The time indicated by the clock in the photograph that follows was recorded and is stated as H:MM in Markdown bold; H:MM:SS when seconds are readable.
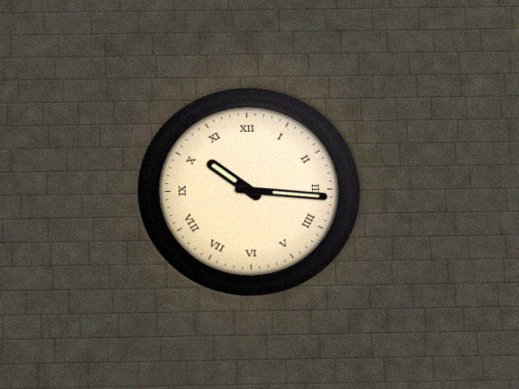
**10:16**
